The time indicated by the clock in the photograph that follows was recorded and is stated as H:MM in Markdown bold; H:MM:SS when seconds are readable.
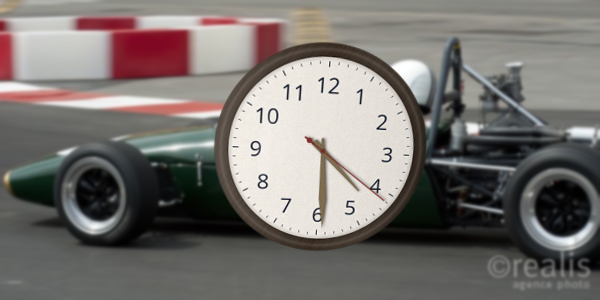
**4:29:21**
